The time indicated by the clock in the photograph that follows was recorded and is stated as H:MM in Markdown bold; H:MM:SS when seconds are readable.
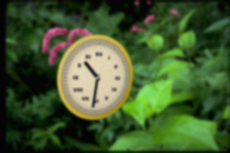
**10:31**
